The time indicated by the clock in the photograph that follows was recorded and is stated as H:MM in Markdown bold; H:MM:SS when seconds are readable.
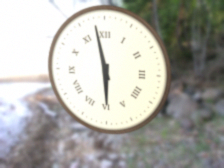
**5:58**
